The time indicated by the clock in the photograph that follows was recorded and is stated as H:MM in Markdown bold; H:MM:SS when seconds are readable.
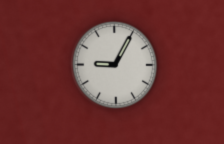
**9:05**
